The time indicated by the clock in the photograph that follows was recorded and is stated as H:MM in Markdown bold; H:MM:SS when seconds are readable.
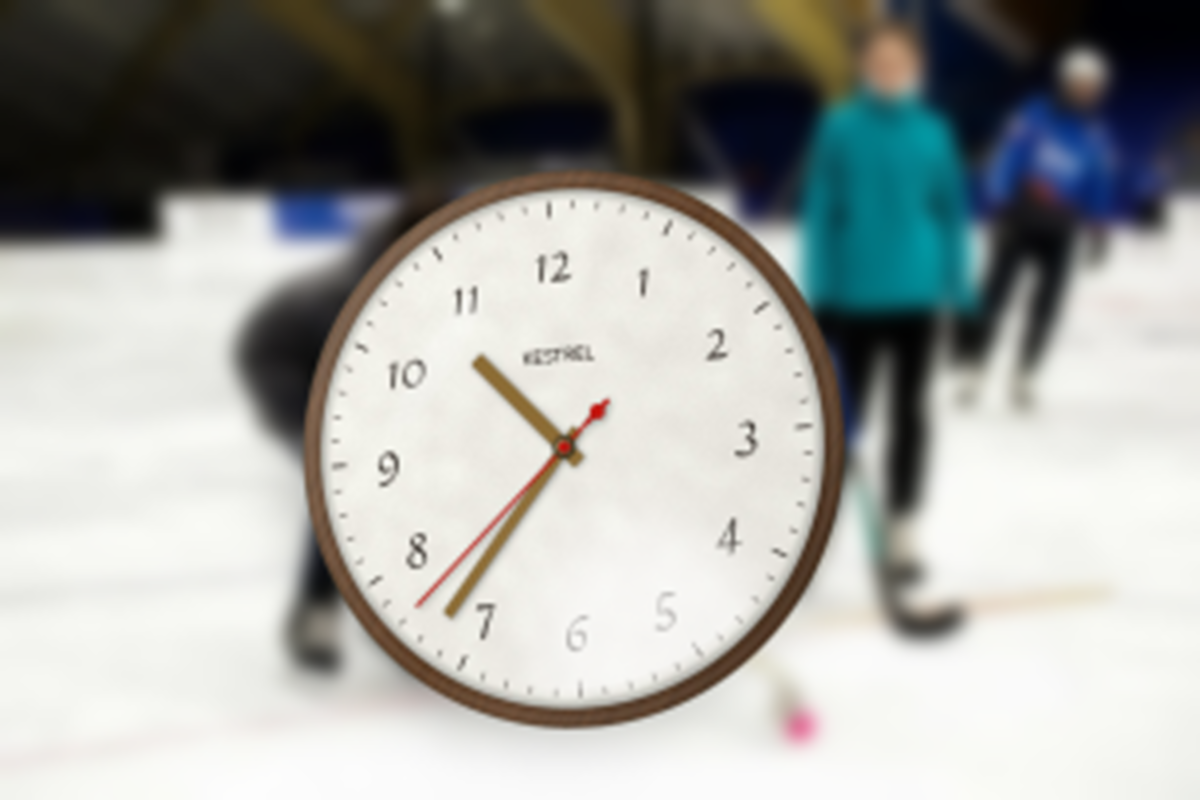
**10:36:38**
